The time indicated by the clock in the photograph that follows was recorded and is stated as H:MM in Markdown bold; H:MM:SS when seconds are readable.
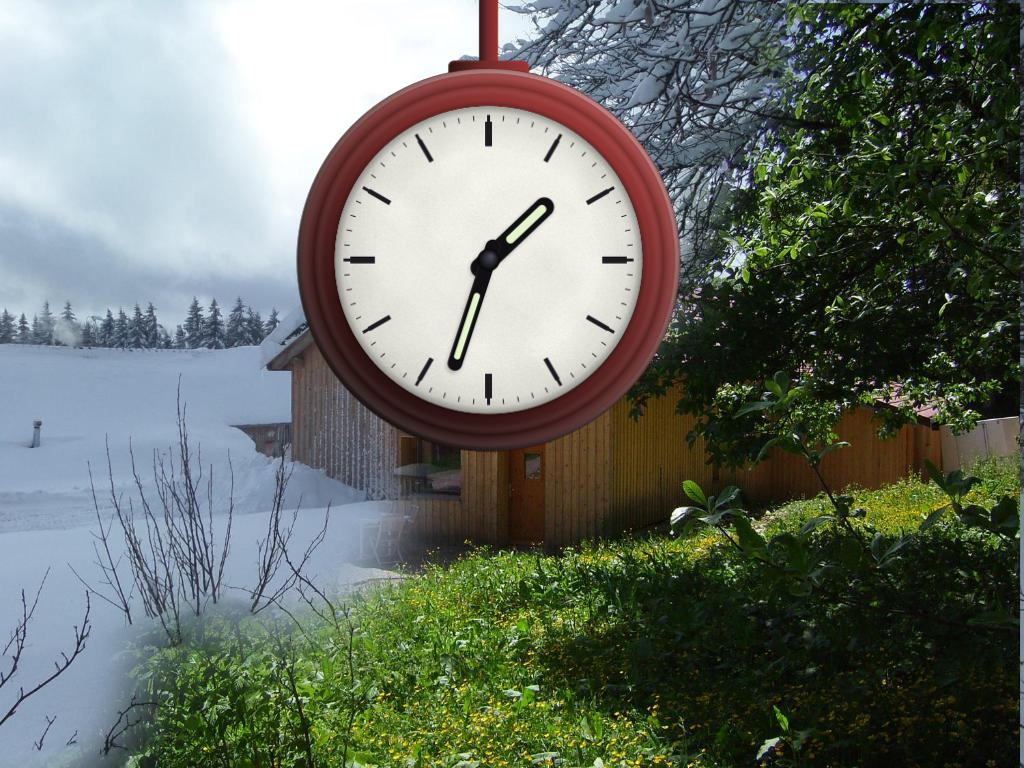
**1:33**
